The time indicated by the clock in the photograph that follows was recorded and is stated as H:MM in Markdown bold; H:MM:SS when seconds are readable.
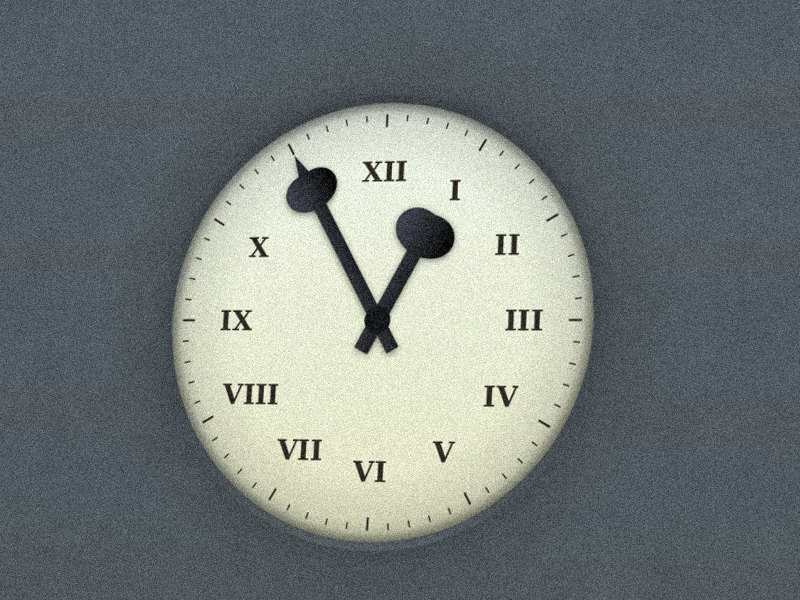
**12:55**
